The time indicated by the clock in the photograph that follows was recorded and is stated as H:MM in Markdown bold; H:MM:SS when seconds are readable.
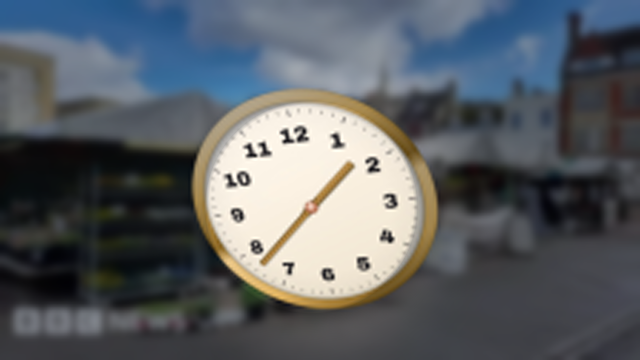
**1:38**
